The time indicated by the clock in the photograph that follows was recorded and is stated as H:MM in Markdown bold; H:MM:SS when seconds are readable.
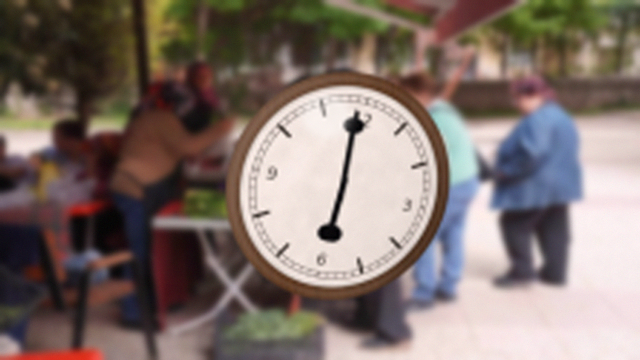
**5:59**
